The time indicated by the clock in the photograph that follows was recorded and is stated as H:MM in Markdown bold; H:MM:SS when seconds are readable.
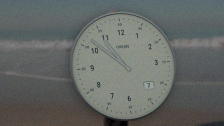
**10:52**
